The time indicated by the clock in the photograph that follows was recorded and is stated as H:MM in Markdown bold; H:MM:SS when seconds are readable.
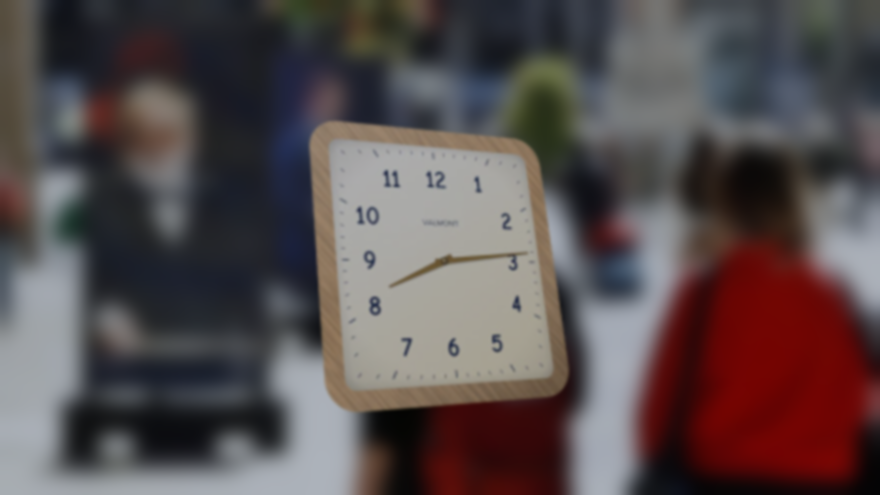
**8:14**
